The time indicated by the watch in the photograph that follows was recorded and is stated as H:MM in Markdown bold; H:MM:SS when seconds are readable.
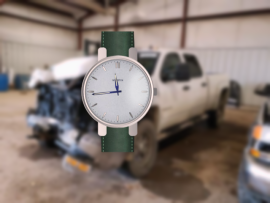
**11:44**
